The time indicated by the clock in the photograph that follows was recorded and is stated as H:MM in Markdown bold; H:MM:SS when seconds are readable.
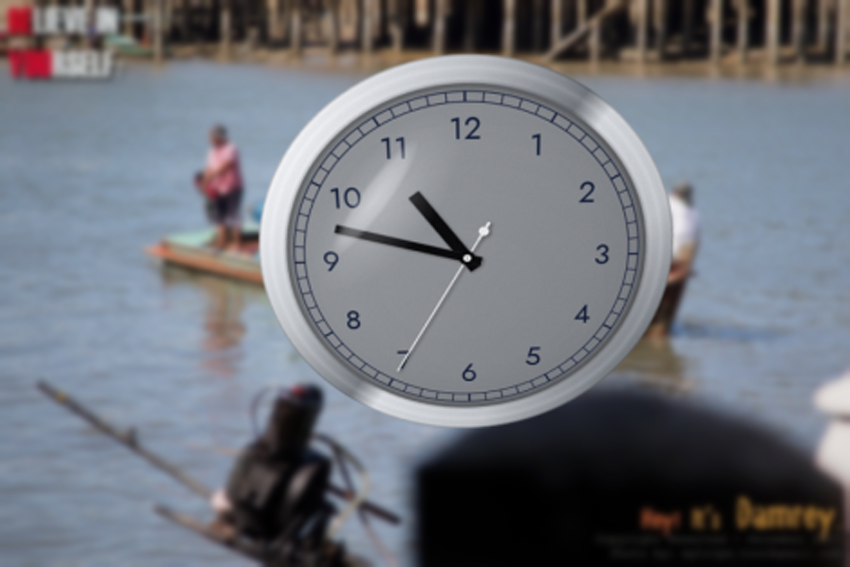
**10:47:35**
